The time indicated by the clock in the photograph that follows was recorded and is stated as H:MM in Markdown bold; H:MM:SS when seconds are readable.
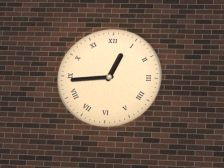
**12:44**
